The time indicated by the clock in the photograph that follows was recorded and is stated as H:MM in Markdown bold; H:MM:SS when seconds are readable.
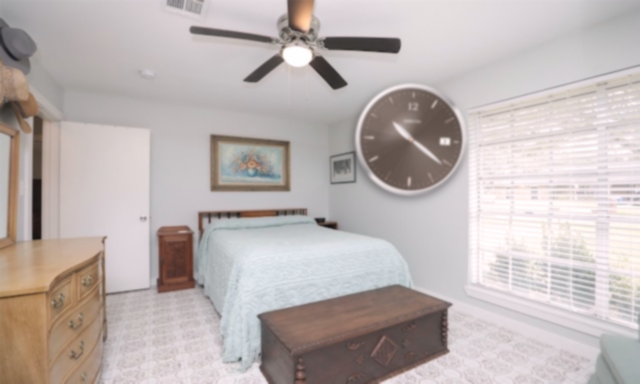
**10:21**
